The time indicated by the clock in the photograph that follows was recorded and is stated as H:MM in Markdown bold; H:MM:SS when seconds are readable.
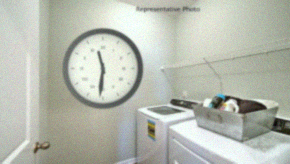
**11:31**
